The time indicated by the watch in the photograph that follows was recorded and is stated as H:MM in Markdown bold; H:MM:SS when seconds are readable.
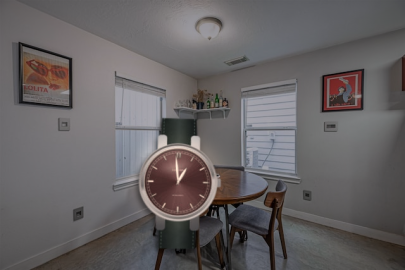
**12:59**
